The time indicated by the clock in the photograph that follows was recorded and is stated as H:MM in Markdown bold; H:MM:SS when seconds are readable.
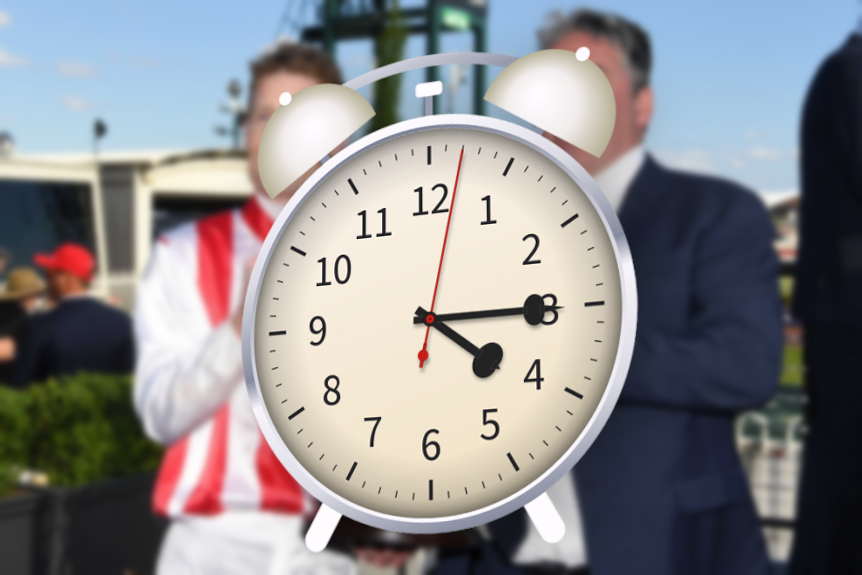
**4:15:02**
